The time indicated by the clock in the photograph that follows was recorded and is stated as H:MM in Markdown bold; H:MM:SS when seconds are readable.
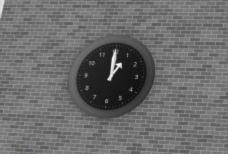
**1:00**
